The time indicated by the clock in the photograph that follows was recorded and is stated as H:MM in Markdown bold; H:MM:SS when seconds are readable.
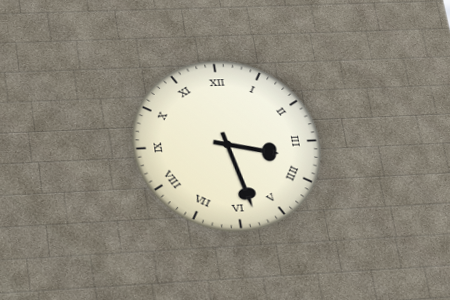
**3:28**
